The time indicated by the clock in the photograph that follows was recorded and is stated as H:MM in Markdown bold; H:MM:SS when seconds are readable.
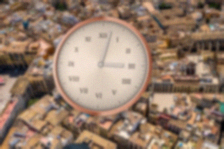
**3:02**
